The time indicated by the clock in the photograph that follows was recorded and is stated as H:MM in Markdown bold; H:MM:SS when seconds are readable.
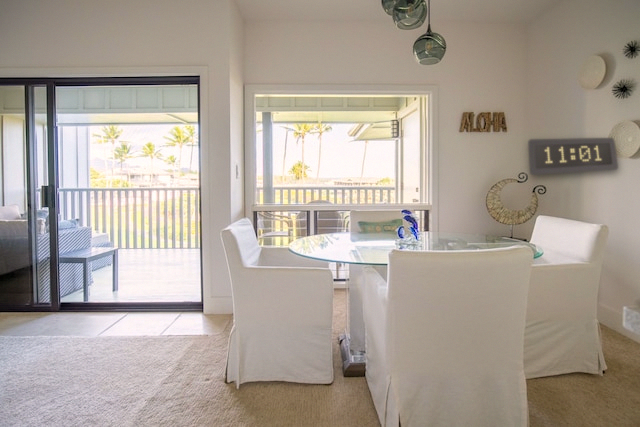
**11:01**
